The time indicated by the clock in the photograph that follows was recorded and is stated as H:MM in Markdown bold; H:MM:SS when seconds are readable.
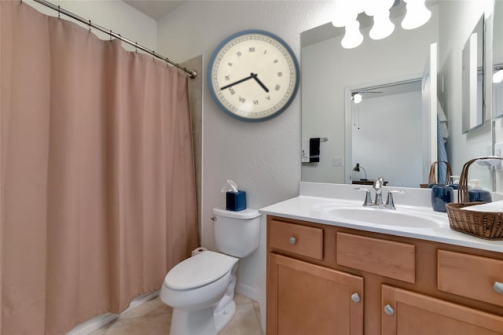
**4:42**
